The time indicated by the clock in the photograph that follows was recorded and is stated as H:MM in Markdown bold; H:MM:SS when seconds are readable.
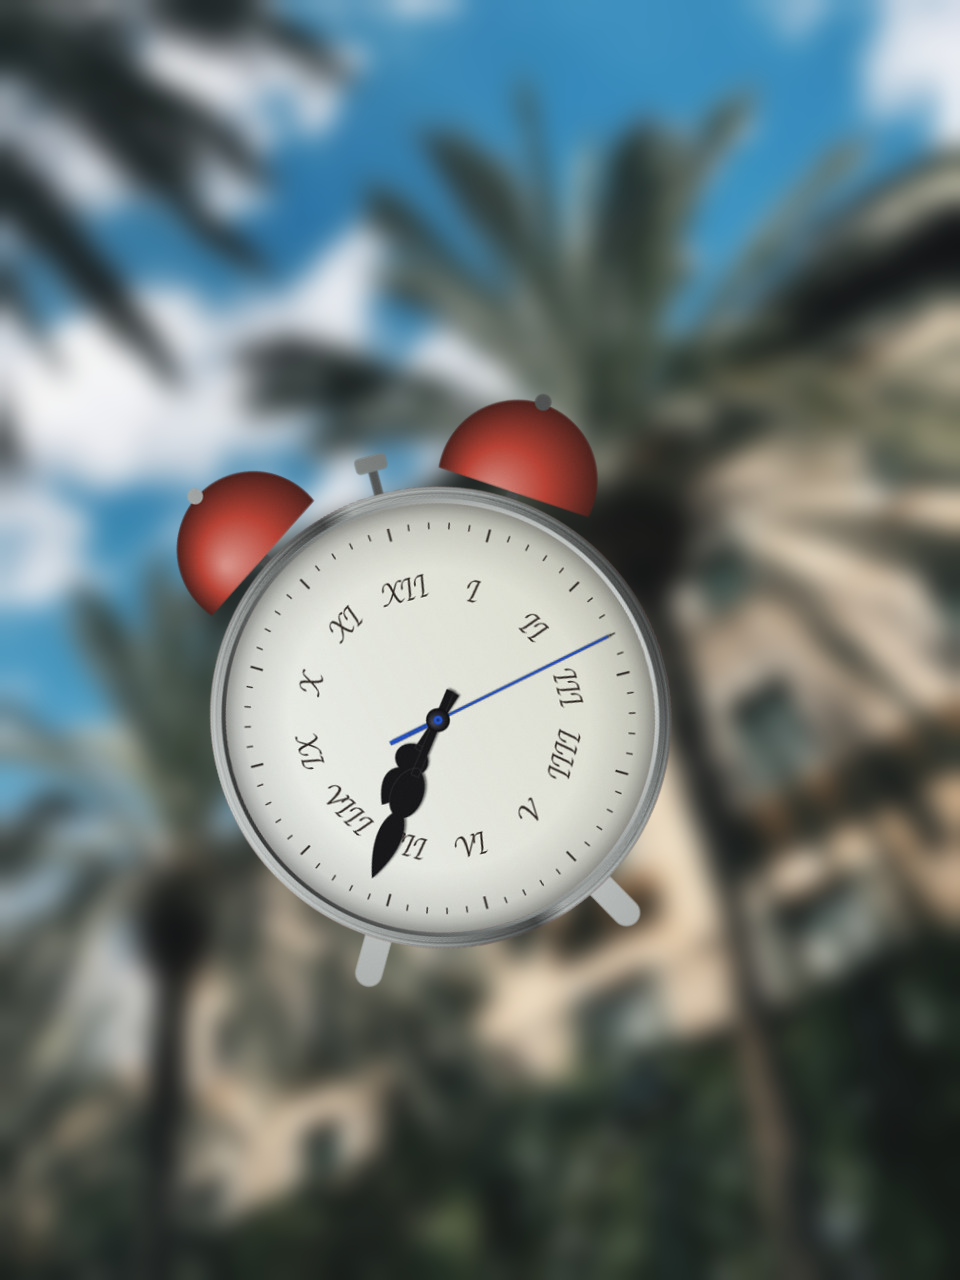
**7:36:13**
